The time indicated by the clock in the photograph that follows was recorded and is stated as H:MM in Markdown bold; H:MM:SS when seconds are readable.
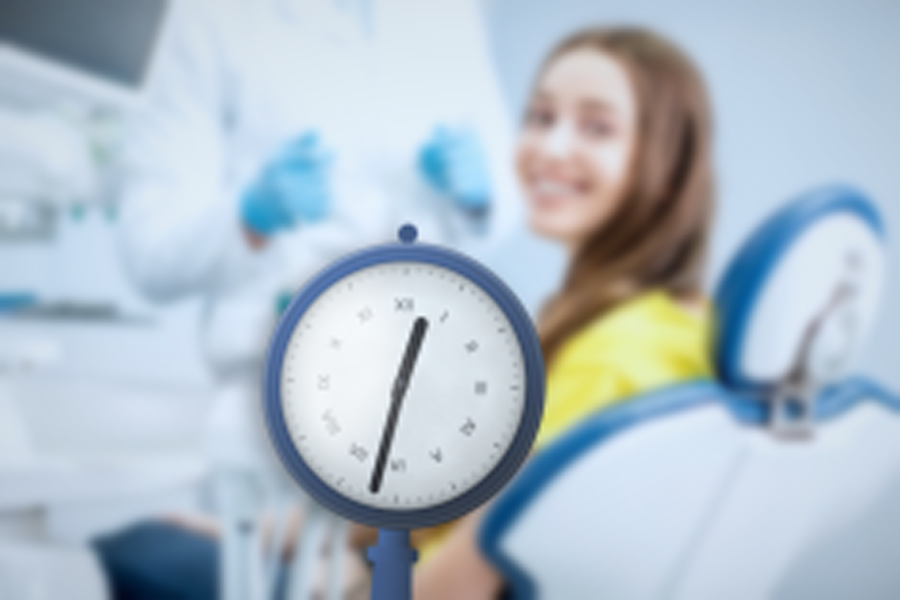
**12:32**
